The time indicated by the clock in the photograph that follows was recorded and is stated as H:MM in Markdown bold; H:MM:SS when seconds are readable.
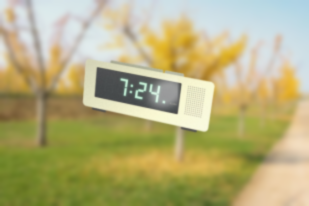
**7:24**
